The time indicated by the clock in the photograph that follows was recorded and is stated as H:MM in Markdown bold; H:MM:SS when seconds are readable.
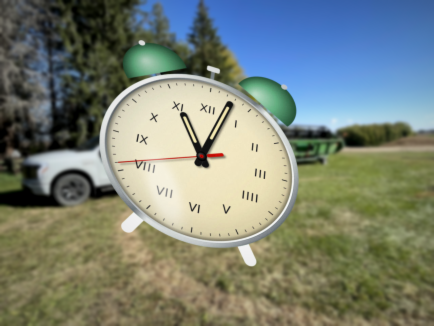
**11:02:41**
